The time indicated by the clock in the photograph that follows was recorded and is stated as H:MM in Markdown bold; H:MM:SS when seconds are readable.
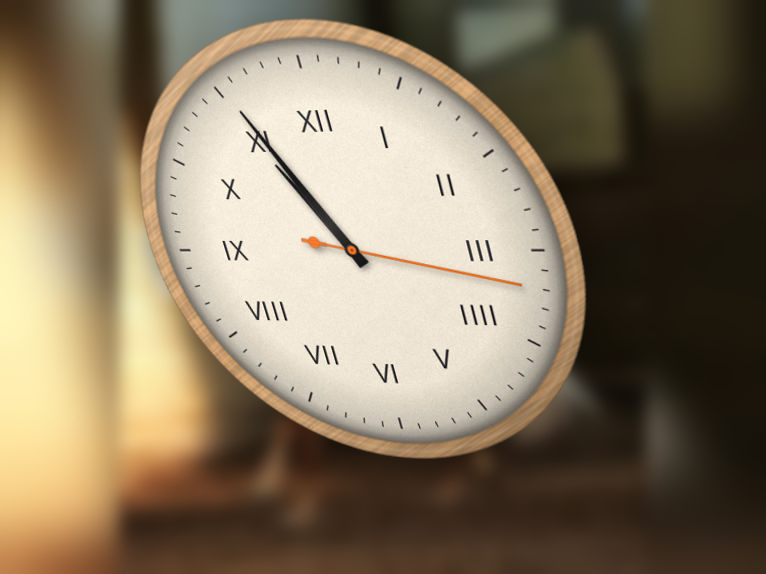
**10:55:17**
